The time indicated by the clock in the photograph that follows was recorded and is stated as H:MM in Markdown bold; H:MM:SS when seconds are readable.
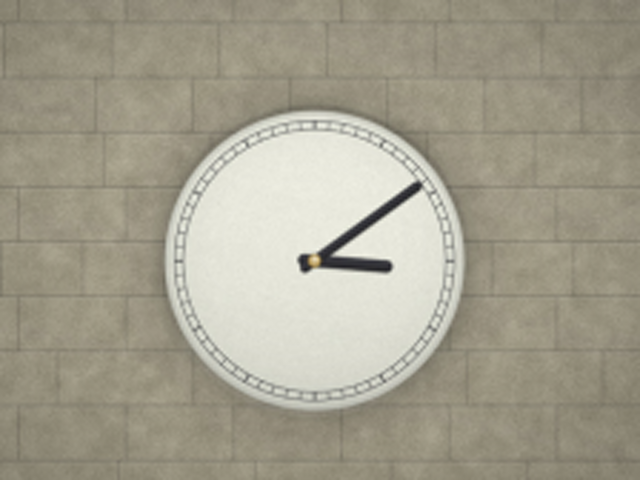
**3:09**
